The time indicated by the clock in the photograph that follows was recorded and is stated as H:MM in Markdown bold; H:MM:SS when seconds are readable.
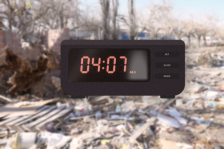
**4:07**
